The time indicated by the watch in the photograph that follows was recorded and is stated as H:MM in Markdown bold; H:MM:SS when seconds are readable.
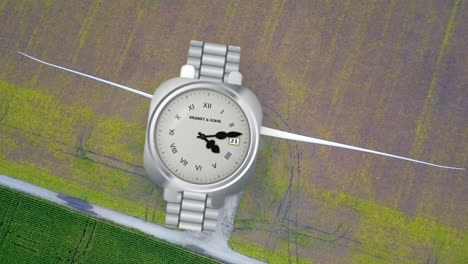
**4:13**
